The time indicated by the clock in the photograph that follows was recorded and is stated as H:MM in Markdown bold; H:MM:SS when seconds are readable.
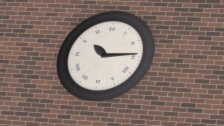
**10:14**
